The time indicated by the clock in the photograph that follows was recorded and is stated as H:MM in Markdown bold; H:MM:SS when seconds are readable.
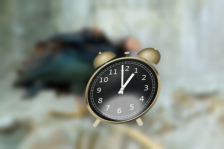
**12:59**
